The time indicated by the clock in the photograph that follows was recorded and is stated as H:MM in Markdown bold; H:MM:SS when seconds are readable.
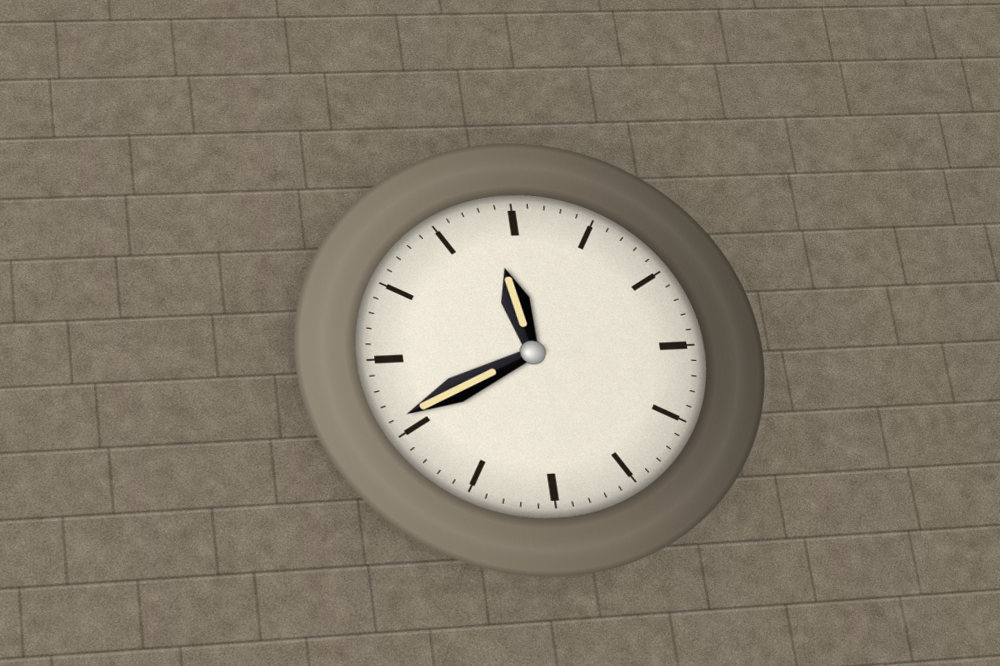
**11:41**
